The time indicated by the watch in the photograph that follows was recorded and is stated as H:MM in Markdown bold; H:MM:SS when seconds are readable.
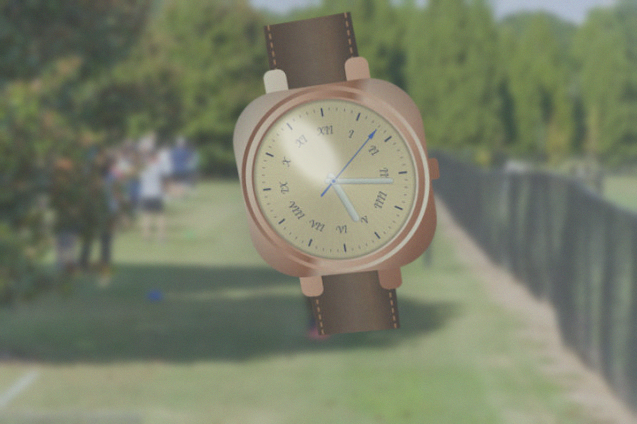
**5:16:08**
